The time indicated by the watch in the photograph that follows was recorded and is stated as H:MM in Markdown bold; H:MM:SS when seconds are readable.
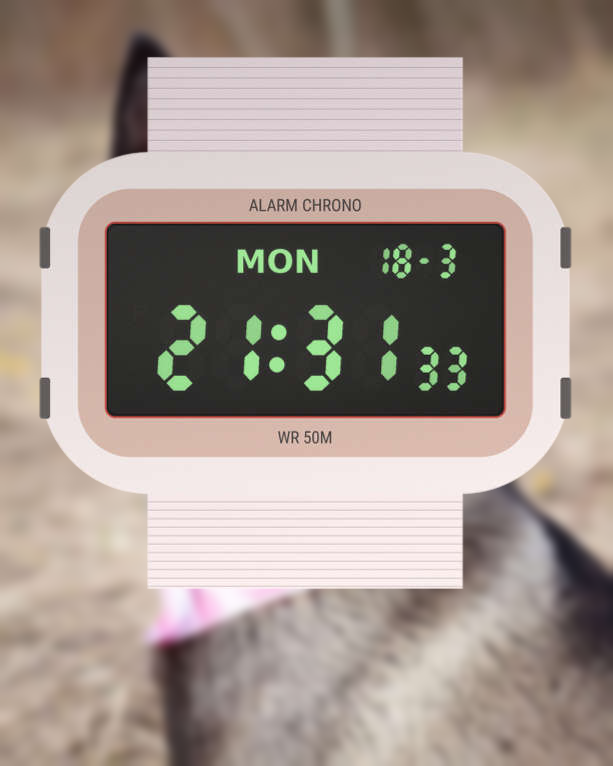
**21:31:33**
